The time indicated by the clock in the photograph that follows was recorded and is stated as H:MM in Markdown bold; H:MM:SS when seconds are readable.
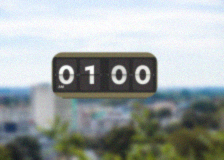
**1:00**
